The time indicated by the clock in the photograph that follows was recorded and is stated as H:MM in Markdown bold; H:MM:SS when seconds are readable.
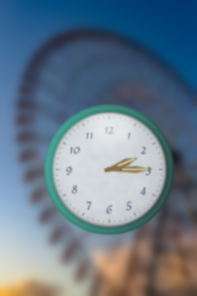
**2:15**
